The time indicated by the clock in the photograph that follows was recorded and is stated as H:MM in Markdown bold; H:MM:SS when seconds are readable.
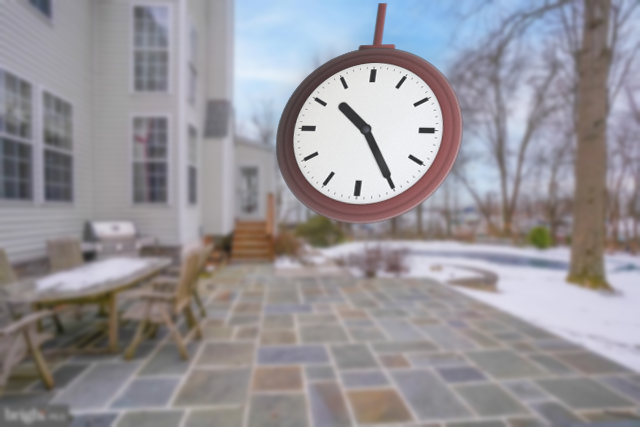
**10:25**
